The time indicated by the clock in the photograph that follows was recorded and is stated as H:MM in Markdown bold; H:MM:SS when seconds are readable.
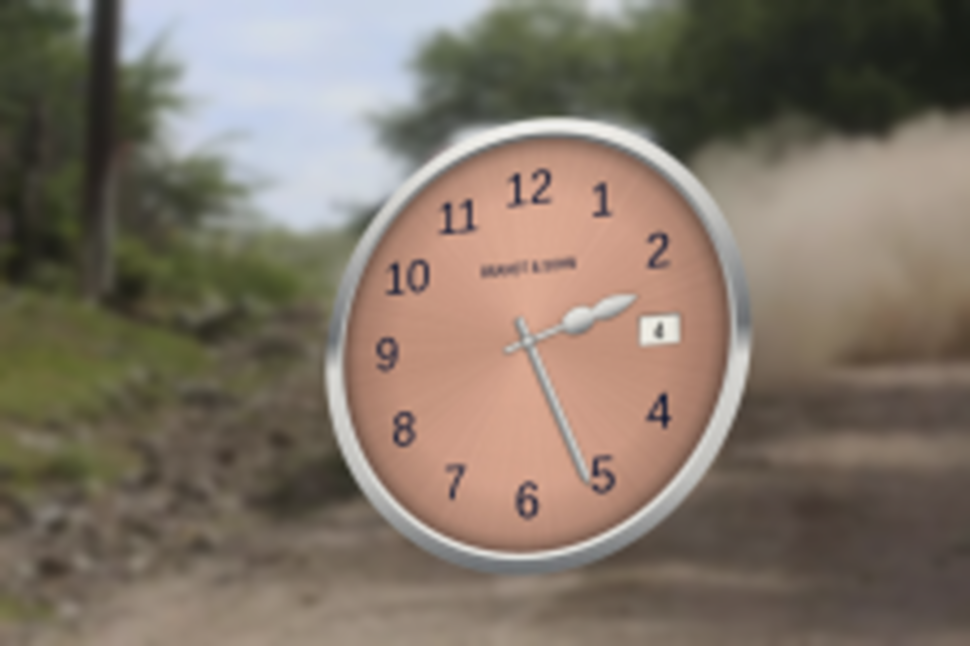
**2:26**
